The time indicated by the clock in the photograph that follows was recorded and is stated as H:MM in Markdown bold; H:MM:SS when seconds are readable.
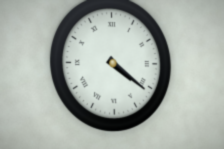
**4:21**
